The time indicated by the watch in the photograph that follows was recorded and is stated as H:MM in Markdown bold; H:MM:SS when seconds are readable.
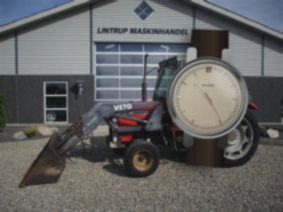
**10:25**
